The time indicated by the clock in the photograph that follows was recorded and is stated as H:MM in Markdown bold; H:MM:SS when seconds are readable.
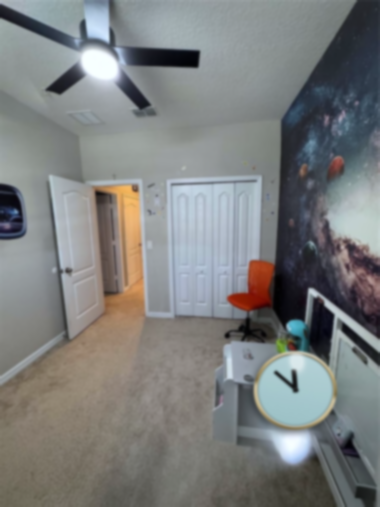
**11:52**
